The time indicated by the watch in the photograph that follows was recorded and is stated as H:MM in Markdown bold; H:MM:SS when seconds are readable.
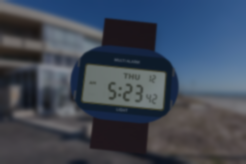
**5:23**
